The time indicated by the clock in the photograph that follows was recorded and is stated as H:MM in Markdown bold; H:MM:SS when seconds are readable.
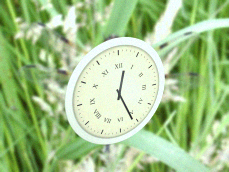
**12:26**
